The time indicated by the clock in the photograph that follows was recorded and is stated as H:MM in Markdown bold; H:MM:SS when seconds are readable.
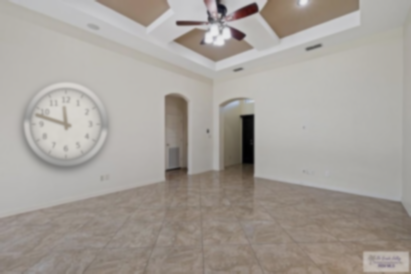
**11:48**
